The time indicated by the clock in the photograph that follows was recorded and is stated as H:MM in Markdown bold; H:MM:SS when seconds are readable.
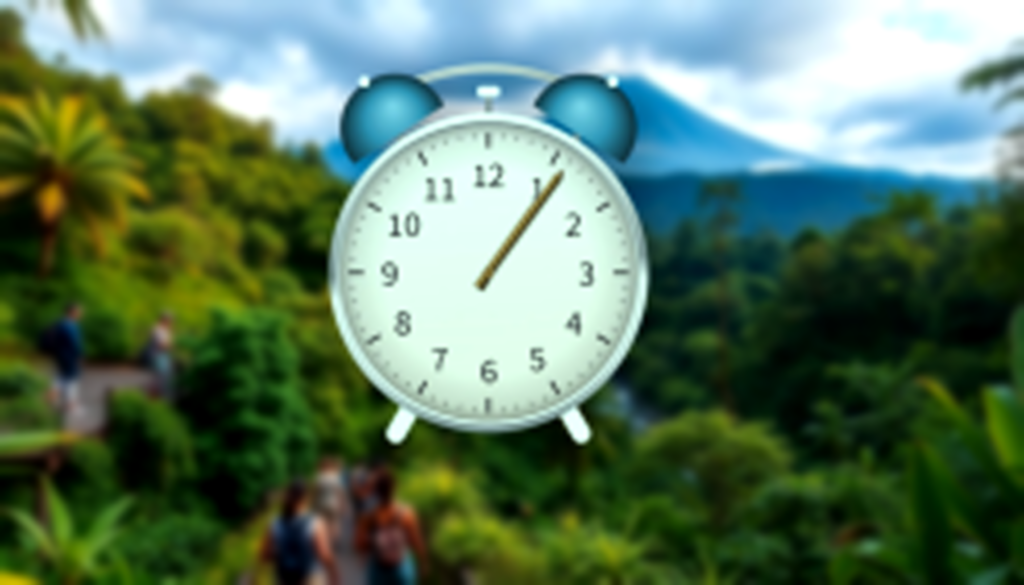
**1:06**
